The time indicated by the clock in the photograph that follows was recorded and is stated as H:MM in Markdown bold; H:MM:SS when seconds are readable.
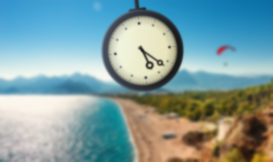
**5:22**
